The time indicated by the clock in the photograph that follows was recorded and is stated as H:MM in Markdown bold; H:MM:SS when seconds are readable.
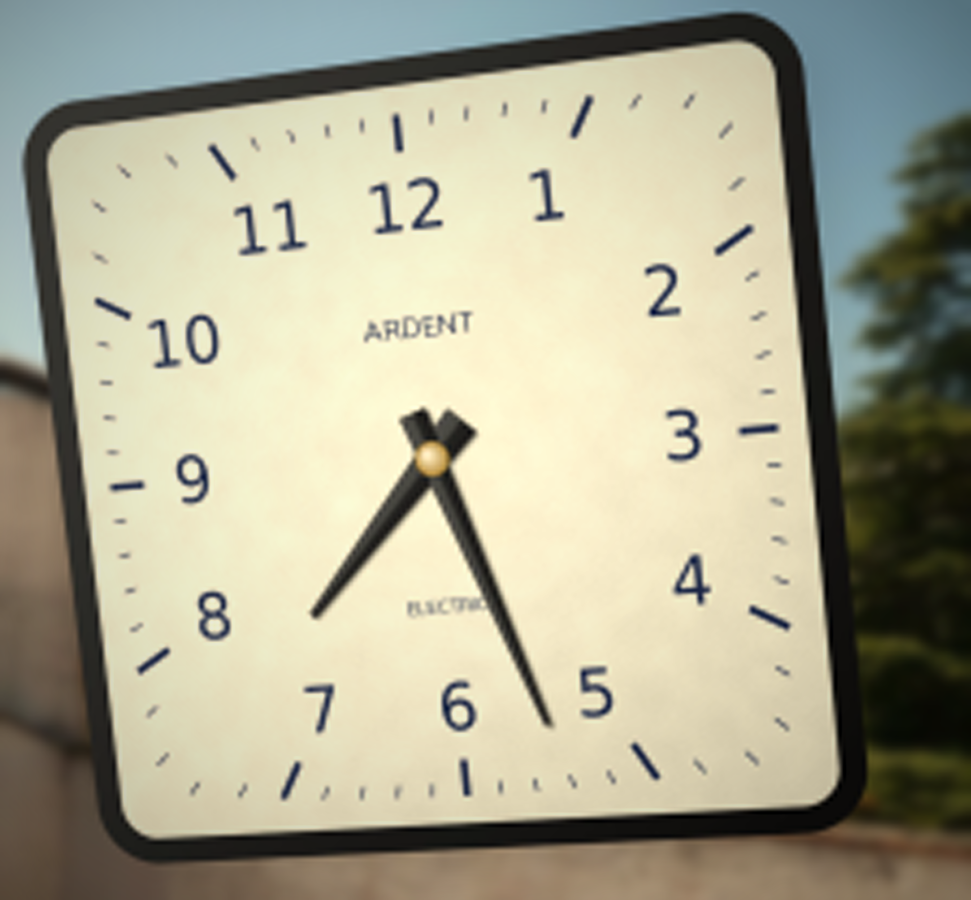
**7:27**
